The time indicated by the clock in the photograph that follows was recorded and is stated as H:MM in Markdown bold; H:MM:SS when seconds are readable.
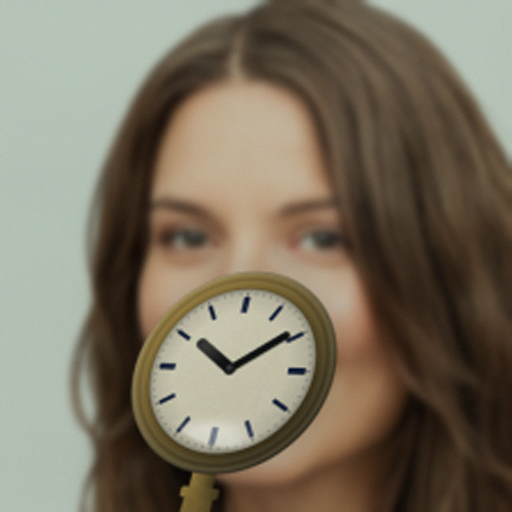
**10:09**
